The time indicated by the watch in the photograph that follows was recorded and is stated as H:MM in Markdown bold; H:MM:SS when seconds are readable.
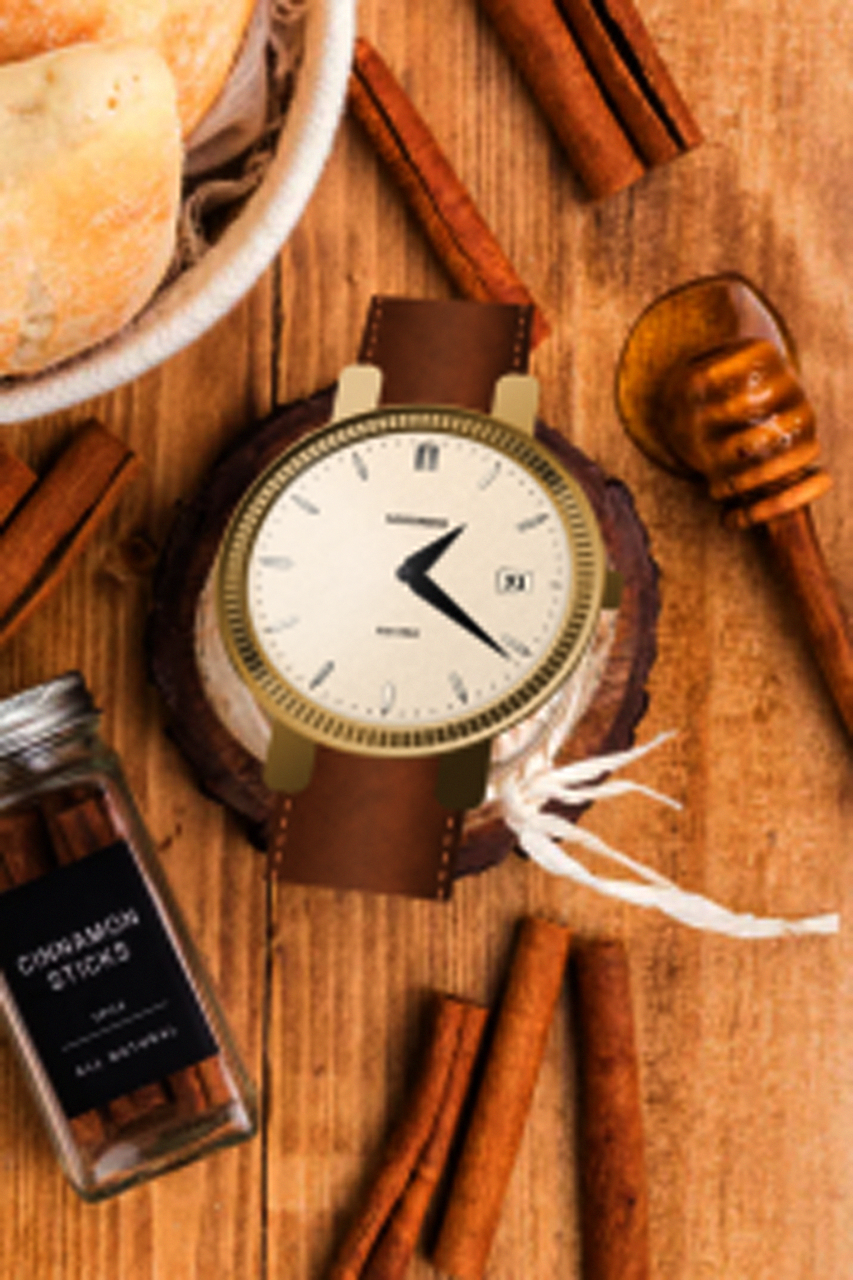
**1:21**
